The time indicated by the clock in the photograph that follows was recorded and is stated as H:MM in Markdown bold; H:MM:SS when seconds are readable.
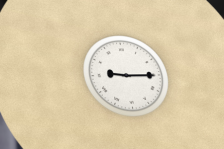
**9:15**
